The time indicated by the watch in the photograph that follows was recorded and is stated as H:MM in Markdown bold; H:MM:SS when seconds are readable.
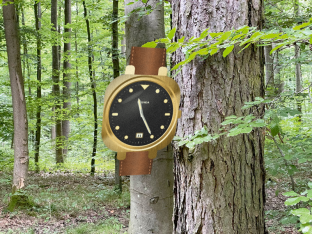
**11:25**
